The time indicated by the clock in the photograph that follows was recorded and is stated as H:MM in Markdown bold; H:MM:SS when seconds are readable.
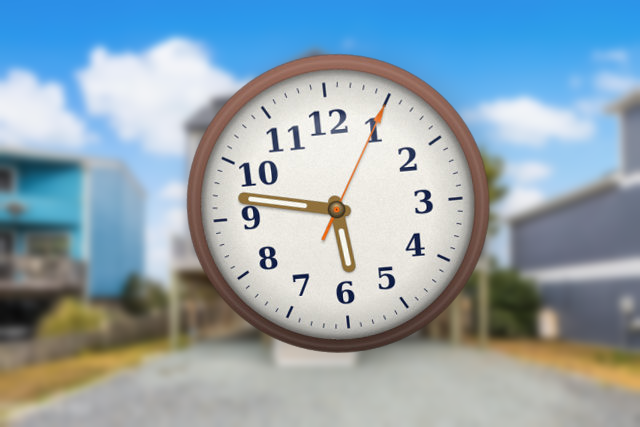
**5:47:05**
